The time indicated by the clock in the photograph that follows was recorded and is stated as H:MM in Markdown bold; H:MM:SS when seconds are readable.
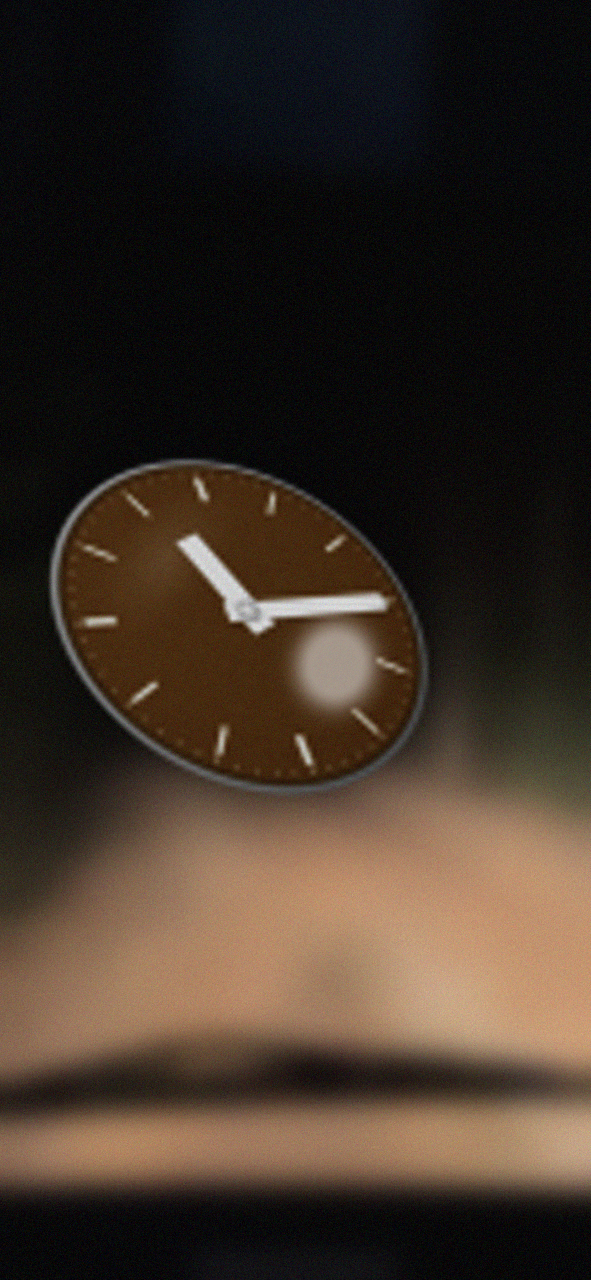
**11:15**
